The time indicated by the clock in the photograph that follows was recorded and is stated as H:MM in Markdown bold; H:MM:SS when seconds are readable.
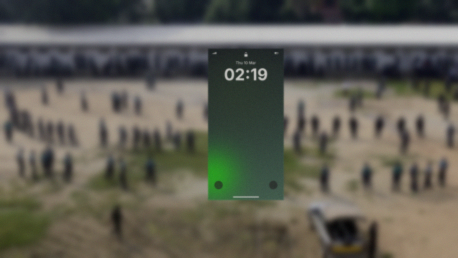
**2:19**
